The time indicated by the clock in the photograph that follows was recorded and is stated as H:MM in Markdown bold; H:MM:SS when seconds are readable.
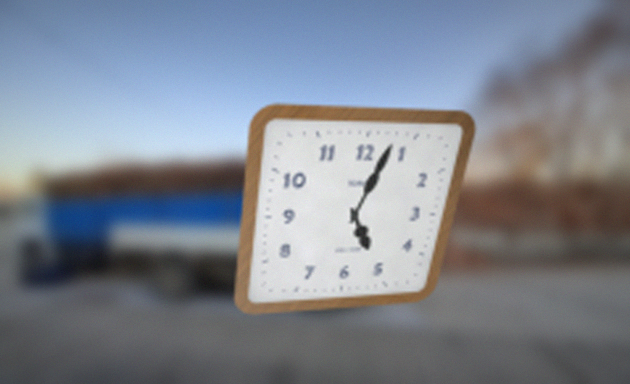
**5:03**
